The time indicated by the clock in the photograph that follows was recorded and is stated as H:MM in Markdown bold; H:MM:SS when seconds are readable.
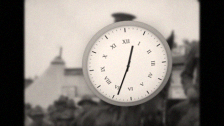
**12:34**
